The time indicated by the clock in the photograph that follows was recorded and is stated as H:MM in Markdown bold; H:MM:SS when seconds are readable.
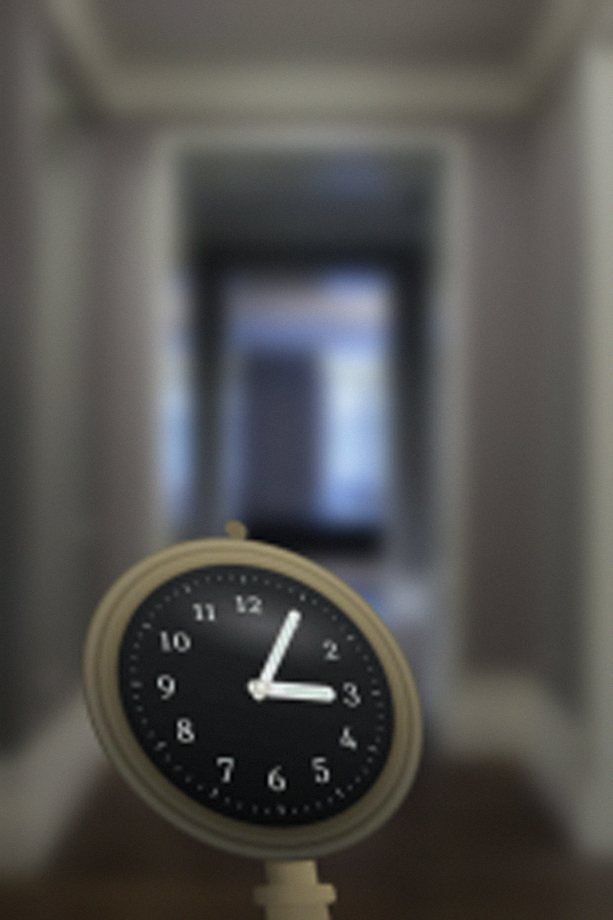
**3:05**
